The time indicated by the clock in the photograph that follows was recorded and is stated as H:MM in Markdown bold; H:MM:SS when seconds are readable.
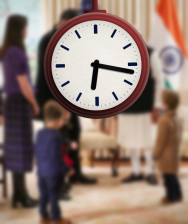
**6:17**
